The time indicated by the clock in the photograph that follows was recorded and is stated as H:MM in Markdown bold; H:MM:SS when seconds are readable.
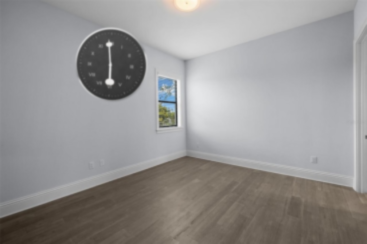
**5:59**
